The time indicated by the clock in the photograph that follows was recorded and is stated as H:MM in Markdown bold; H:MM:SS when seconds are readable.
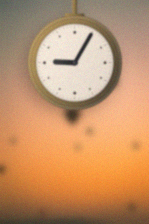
**9:05**
